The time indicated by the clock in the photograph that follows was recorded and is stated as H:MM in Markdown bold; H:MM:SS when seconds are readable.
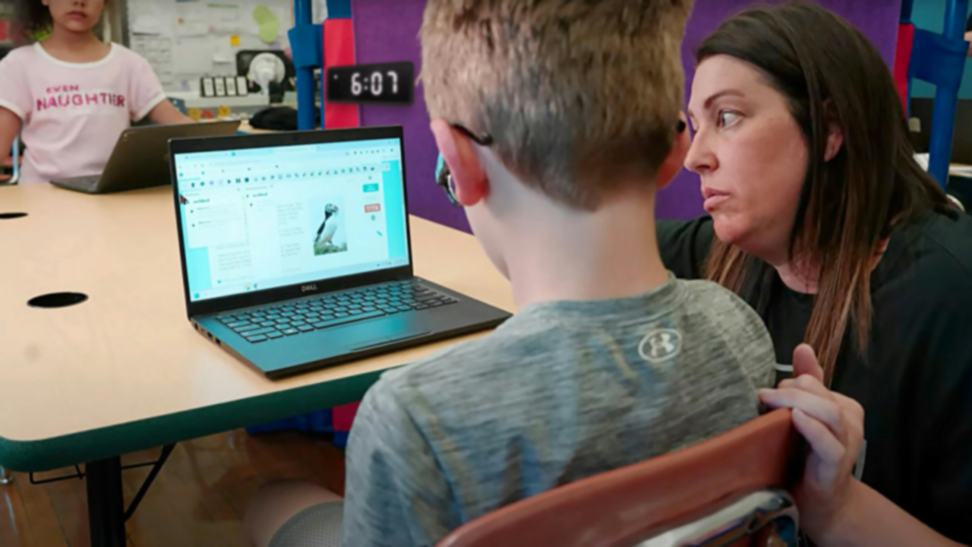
**6:07**
